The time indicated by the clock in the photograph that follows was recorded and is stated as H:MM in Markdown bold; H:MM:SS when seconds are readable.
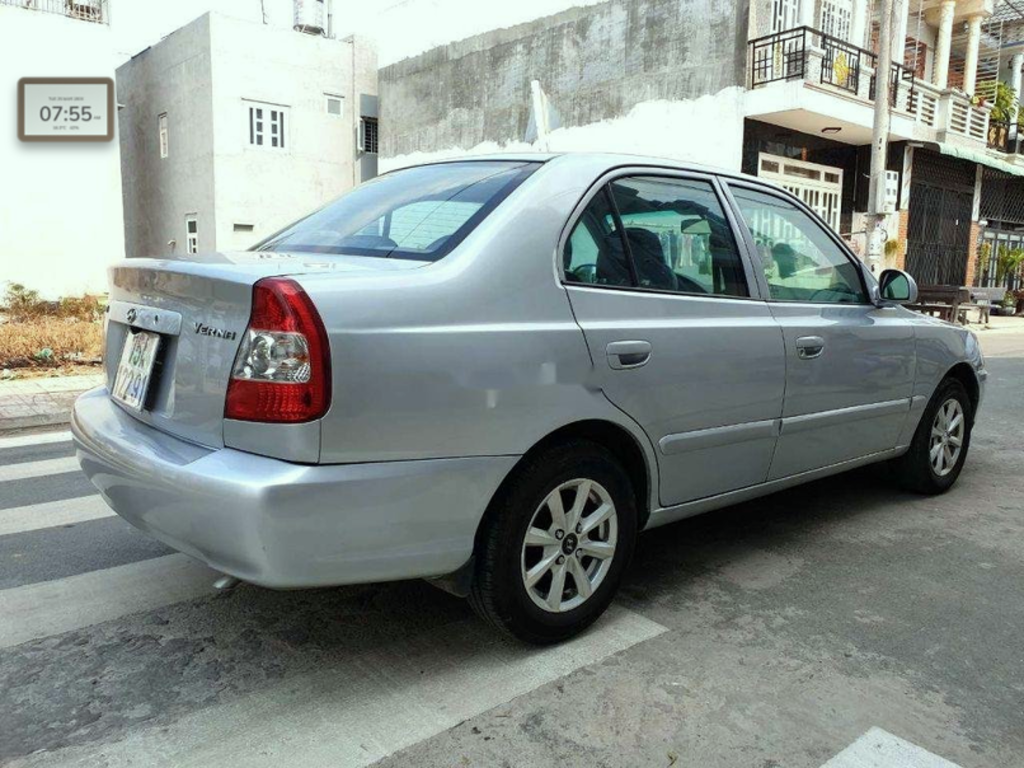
**7:55**
